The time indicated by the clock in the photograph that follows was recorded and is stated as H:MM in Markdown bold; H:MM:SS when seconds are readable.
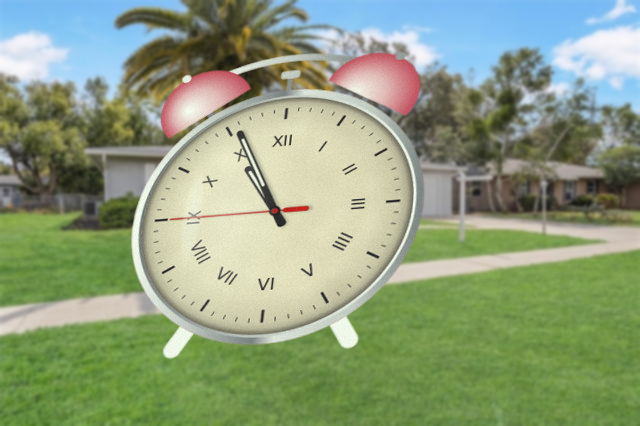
**10:55:45**
